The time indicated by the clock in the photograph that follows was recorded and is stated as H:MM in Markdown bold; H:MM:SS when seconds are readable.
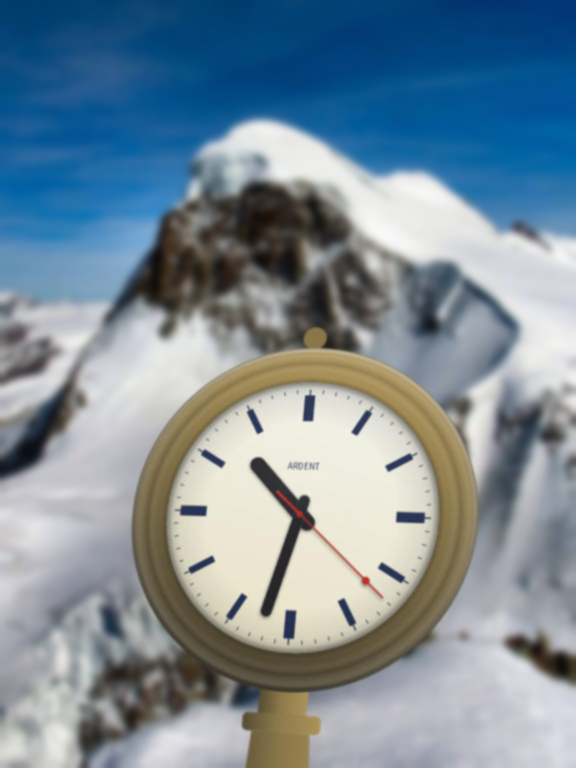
**10:32:22**
